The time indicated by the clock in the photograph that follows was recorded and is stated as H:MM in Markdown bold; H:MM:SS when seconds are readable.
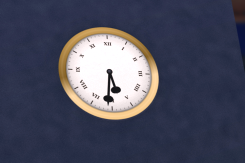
**5:31**
